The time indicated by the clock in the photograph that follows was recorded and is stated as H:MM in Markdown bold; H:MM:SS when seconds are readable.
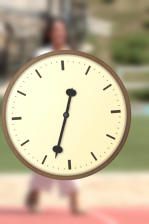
**12:33**
